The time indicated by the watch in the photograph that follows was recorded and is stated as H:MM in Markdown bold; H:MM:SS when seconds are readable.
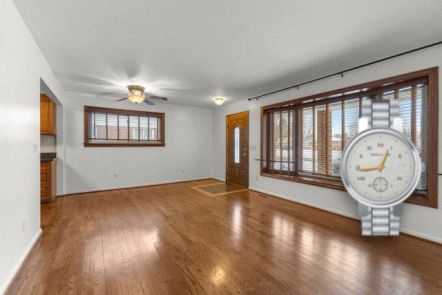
**12:44**
